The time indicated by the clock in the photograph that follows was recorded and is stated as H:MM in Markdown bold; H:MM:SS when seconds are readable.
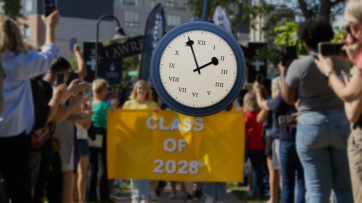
**1:56**
